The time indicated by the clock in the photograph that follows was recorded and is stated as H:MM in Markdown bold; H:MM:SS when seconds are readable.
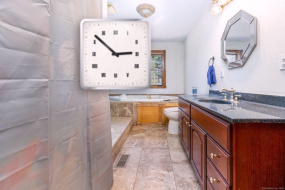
**2:52**
